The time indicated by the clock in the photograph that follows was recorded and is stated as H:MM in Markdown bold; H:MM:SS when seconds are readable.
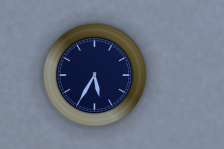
**5:35**
